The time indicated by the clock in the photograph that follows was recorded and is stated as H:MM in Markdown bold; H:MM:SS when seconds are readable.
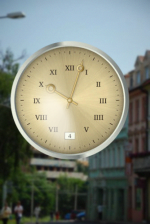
**10:03**
